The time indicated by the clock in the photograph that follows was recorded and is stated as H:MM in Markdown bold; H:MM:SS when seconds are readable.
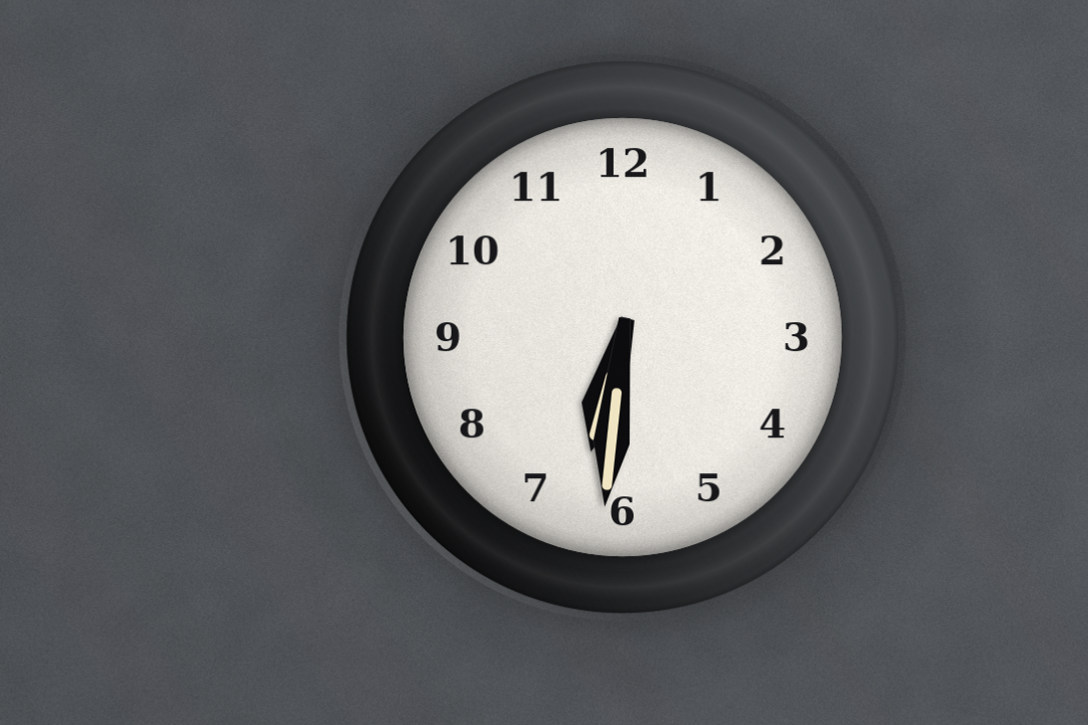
**6:31**
